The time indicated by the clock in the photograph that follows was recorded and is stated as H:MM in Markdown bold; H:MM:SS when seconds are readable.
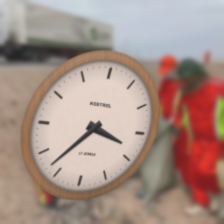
**3:37**
